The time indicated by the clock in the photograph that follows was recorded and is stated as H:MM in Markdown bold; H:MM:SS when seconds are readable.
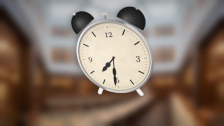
**7:31**
